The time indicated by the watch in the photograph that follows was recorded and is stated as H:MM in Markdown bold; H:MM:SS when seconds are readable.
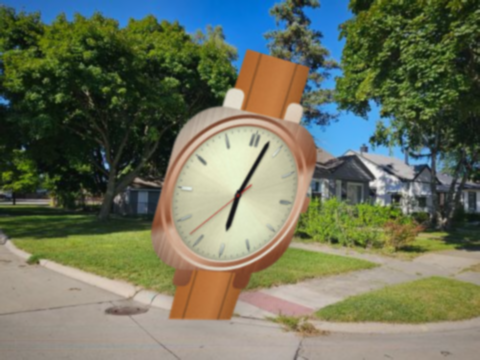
**6:02:37**
